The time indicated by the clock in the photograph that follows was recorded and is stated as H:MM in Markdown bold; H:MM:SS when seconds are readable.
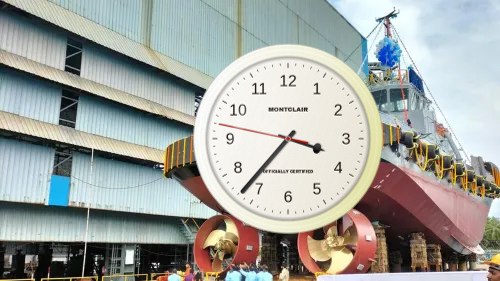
**3:36:47**
